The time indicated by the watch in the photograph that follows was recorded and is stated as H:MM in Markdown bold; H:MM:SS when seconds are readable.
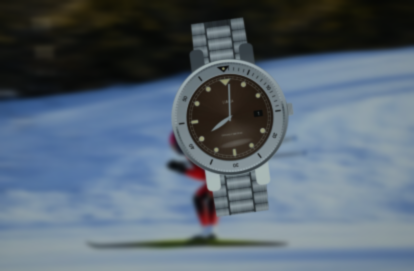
**8:01**
